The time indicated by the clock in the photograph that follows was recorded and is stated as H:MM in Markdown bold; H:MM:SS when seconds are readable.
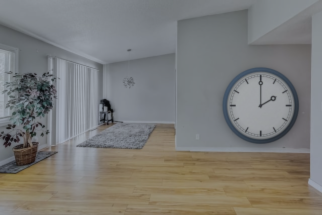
**2:00**
